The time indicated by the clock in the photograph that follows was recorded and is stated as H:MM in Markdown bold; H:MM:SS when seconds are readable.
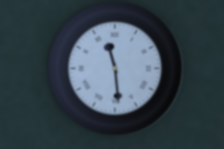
**11:29**
